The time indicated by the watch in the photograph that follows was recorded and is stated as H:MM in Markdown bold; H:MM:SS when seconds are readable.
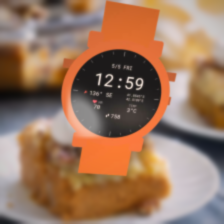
**12:59**
